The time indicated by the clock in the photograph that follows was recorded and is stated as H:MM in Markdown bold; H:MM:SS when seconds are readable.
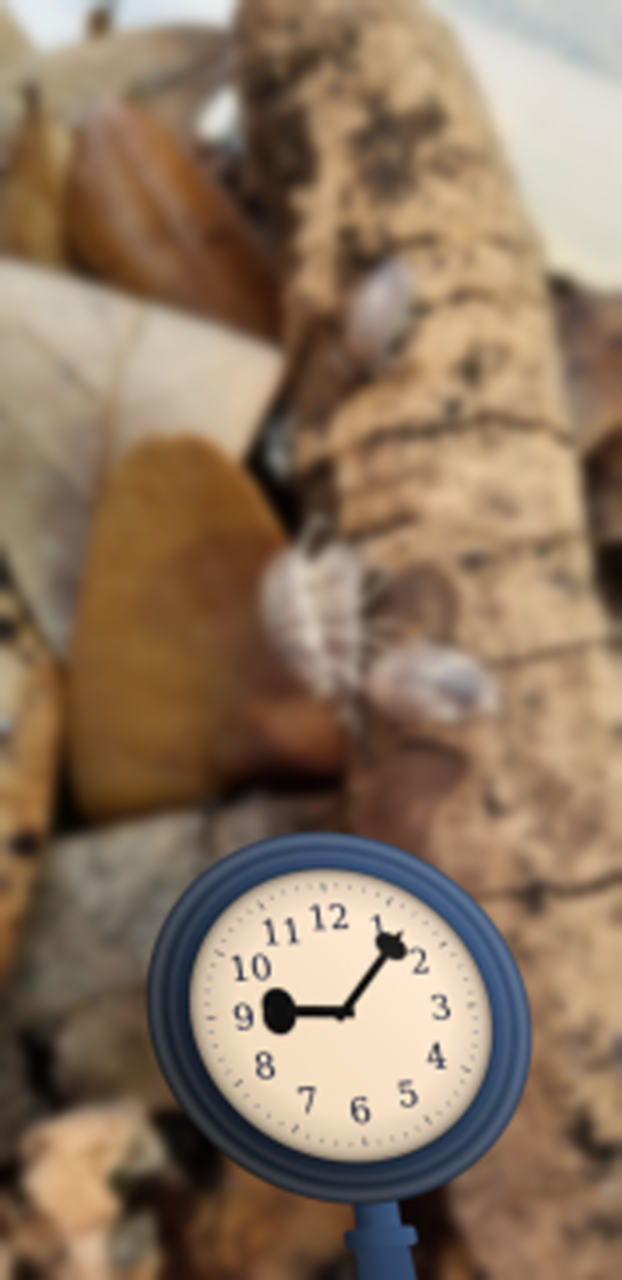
**9:07**
